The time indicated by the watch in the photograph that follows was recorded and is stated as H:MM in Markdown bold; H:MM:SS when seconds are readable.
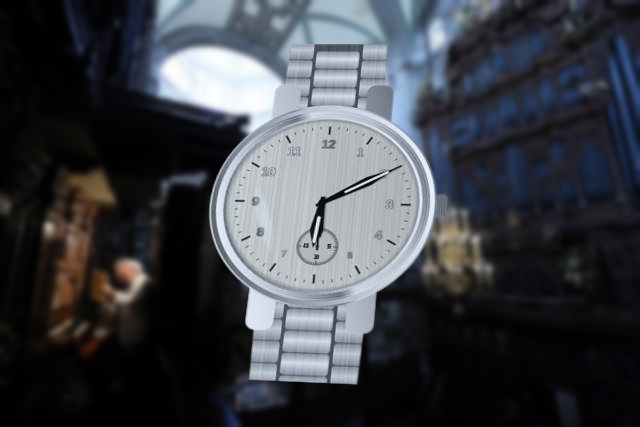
**6:10**
